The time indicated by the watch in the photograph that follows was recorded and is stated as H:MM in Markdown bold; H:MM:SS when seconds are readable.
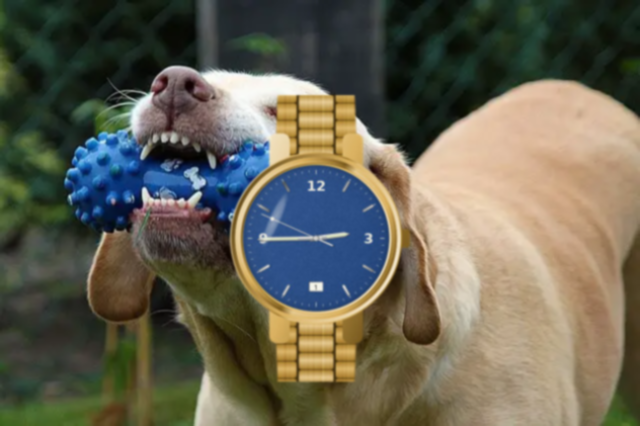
**2:44:49**
